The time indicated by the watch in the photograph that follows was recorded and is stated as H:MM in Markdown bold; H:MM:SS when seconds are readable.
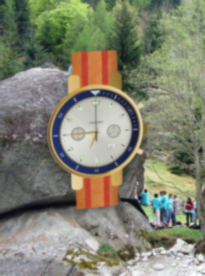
**6:45**
